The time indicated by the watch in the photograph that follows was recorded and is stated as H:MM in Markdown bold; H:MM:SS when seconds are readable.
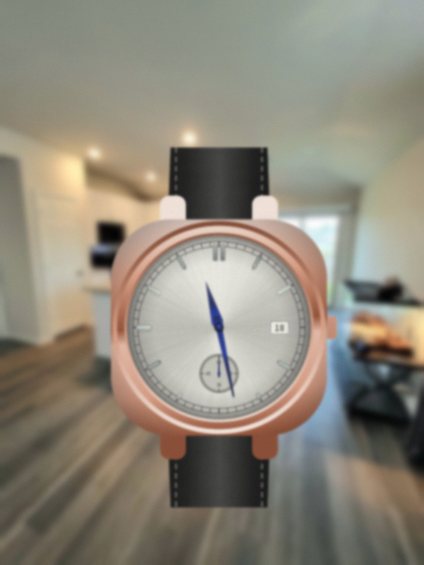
**11:28**
